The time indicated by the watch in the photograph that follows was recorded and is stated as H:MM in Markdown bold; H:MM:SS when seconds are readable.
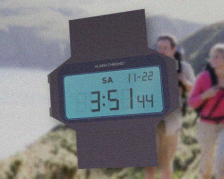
**3:51:44**
